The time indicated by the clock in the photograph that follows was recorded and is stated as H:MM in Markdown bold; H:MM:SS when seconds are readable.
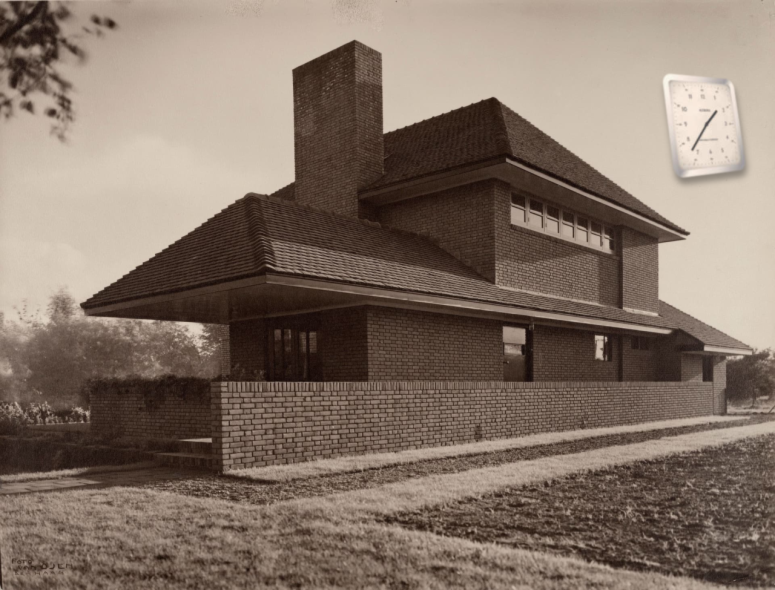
**1:37**
